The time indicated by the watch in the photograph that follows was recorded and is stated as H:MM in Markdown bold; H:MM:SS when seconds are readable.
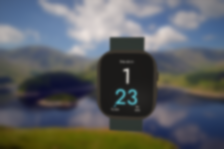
**1:23**
